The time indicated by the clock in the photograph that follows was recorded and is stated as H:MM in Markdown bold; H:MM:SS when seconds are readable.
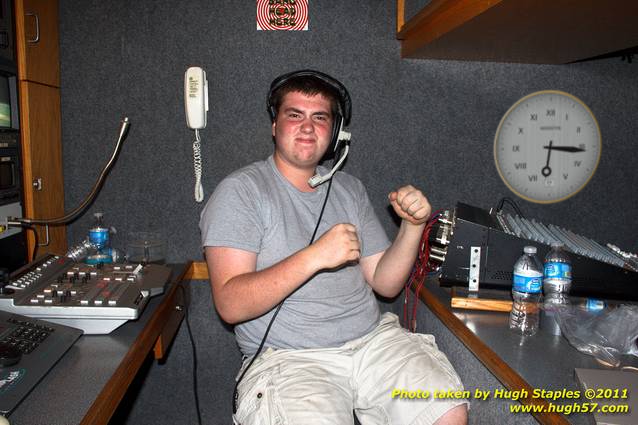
**6:16**
